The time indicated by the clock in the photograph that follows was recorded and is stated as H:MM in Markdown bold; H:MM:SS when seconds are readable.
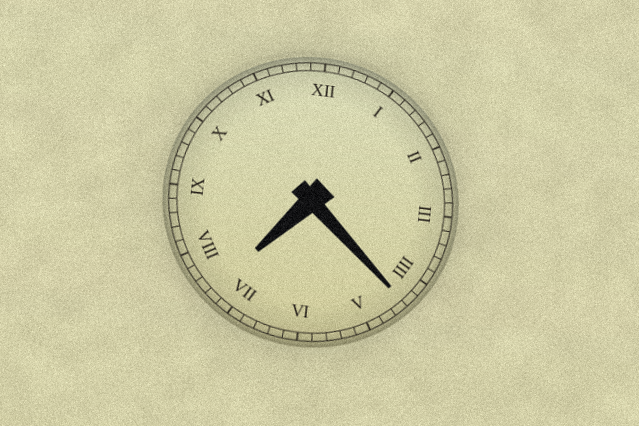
**7:22**
